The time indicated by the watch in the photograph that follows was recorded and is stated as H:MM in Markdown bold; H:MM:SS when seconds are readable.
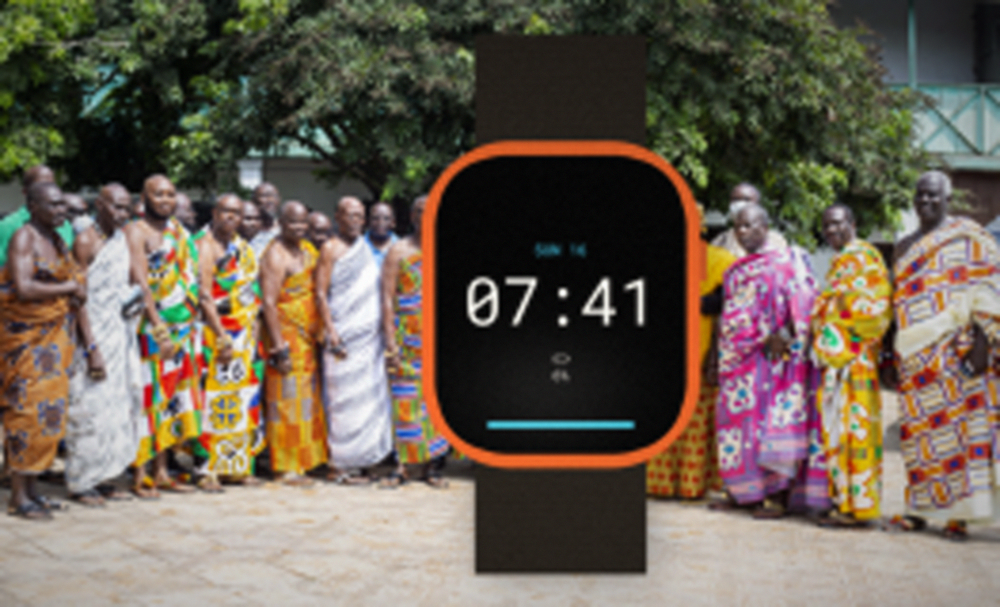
**7:41**
